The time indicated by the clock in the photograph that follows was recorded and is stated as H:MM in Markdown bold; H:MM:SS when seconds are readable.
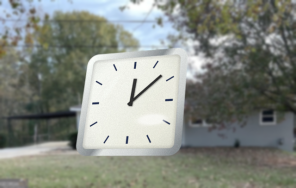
**12:08**
